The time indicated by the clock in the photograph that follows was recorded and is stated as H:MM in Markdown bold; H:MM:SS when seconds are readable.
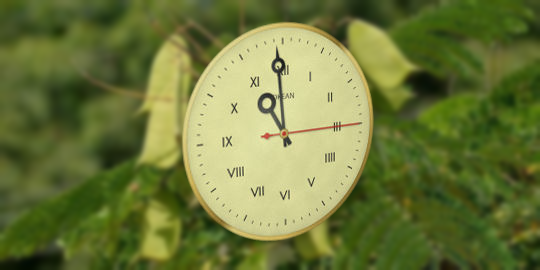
**10:59:15**
